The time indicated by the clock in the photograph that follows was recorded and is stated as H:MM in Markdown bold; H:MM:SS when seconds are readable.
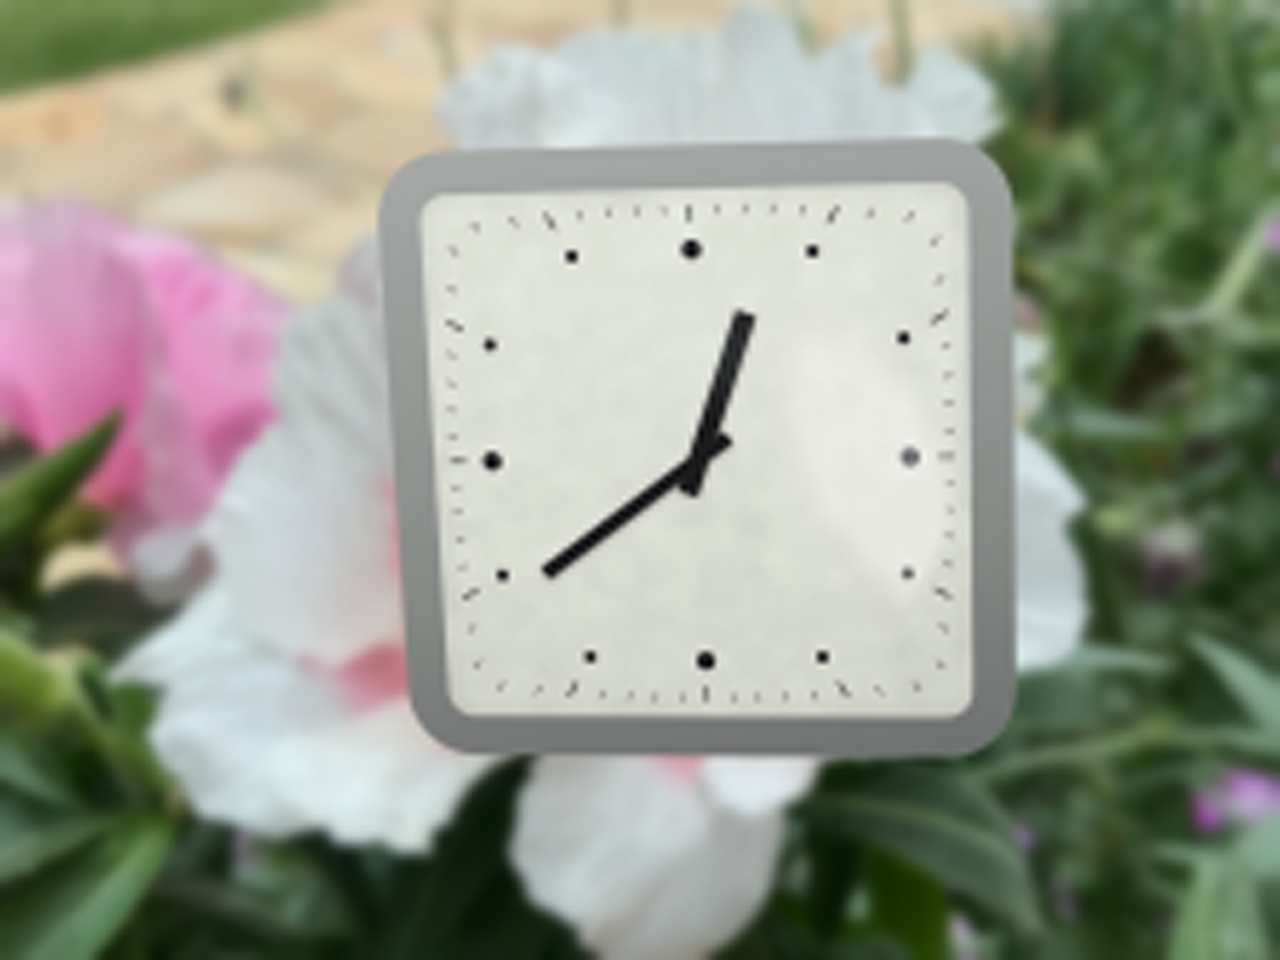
**12:39**
